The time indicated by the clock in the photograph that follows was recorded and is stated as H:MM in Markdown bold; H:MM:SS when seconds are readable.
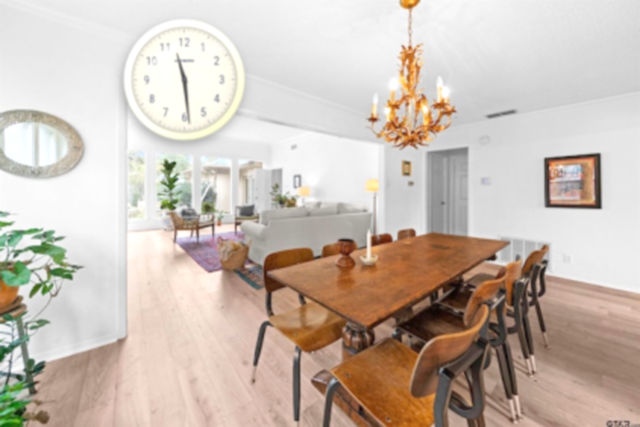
**11:29**
